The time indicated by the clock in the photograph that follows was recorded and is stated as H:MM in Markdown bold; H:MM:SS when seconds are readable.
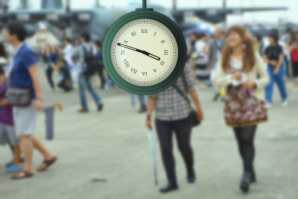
**3:48**
